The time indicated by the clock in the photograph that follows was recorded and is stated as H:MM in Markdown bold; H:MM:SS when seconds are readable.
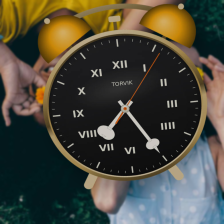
**7:25:06**
